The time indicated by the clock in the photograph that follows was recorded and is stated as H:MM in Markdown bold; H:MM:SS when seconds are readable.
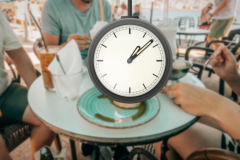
**1:08**
